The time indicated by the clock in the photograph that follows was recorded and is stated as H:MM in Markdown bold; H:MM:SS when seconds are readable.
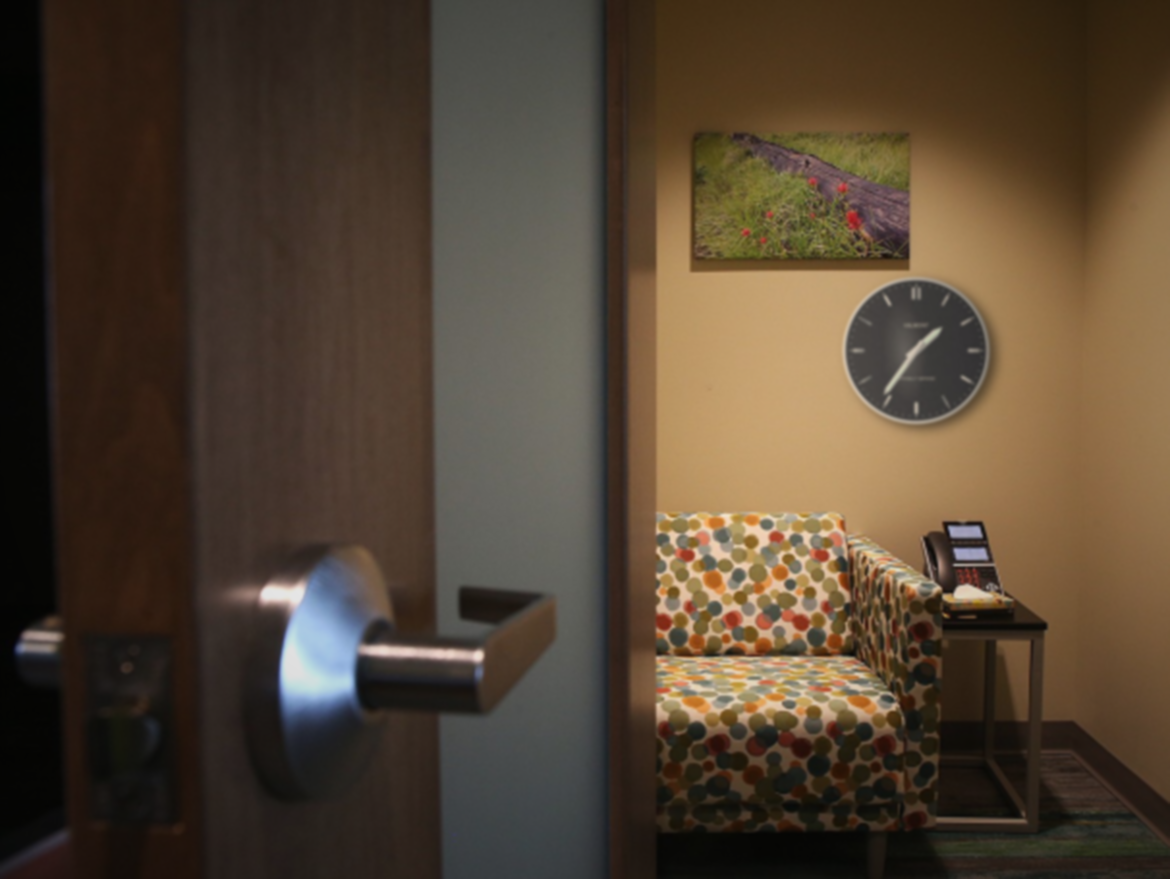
**1:36**
